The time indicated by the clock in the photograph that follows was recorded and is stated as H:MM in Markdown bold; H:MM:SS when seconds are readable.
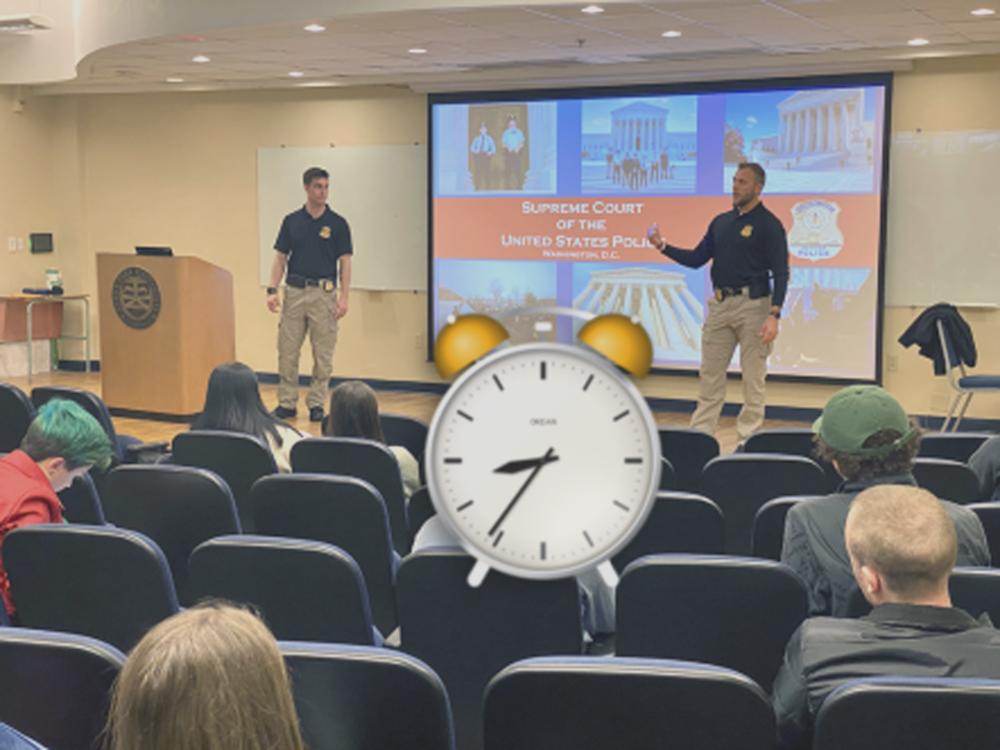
**8:36**
